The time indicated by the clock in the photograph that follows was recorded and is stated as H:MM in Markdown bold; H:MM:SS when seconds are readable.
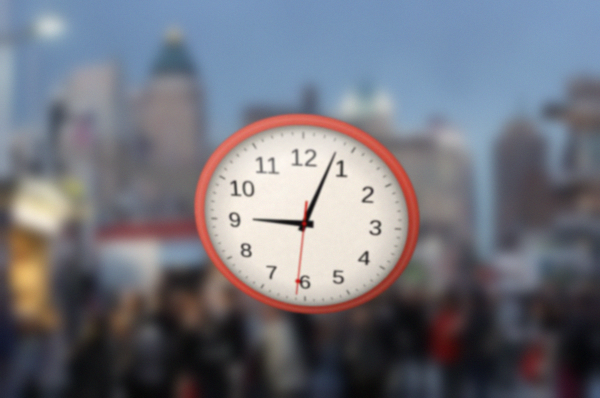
**9:03:31**
